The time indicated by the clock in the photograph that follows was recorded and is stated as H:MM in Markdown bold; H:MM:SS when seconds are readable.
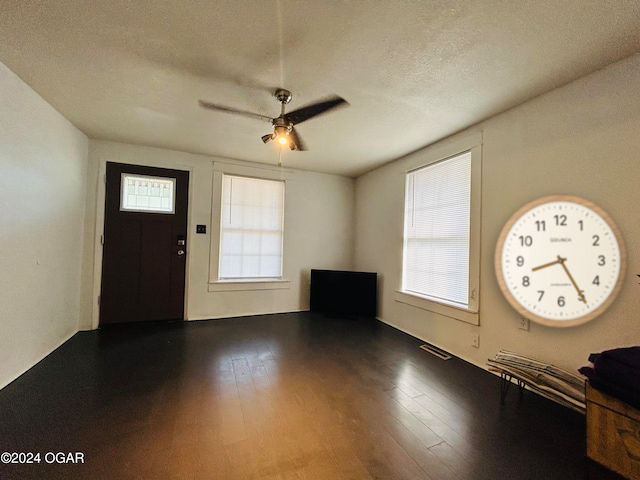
**8:25**
